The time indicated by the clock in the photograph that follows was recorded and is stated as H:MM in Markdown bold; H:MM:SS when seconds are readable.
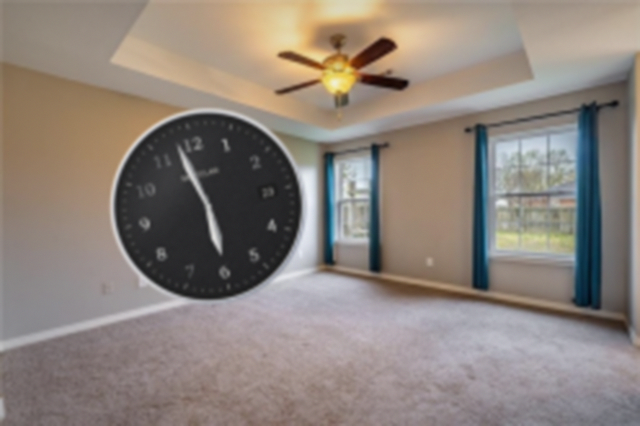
**5:58**
